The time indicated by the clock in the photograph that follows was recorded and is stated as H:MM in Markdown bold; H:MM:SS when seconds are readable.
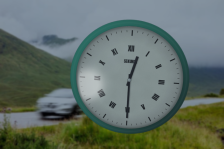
**12:30**
